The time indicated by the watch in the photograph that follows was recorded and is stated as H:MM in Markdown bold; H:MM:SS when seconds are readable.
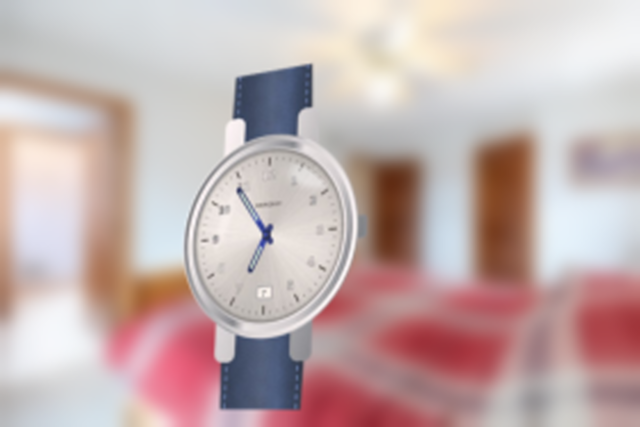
**6:54**
